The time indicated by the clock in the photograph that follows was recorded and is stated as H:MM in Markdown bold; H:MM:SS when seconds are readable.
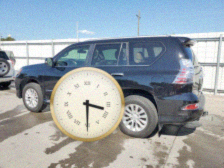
**3:30**
